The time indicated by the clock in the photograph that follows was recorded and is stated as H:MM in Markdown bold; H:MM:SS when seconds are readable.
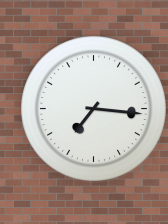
**7:16**
